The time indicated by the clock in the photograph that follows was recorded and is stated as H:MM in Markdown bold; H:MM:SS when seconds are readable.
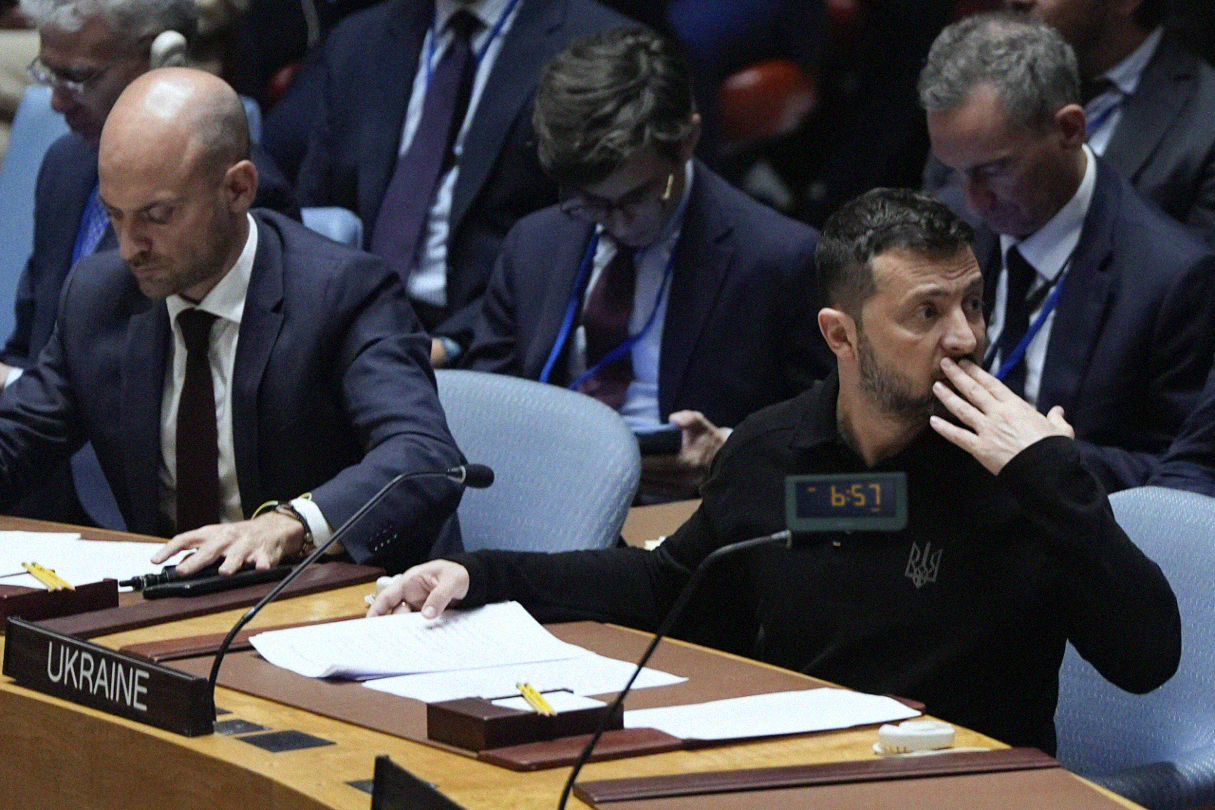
**6:57**
